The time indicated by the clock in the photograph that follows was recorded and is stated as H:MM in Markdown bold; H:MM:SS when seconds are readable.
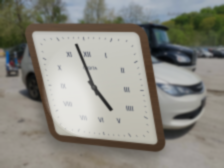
**4:58**
